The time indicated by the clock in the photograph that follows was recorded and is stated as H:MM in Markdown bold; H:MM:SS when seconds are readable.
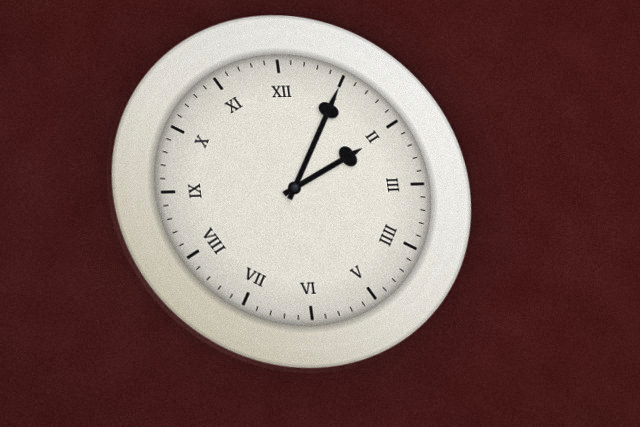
**2:05**
